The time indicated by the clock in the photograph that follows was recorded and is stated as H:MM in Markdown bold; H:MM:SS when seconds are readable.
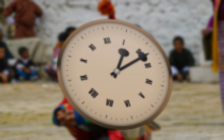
**1:12**
